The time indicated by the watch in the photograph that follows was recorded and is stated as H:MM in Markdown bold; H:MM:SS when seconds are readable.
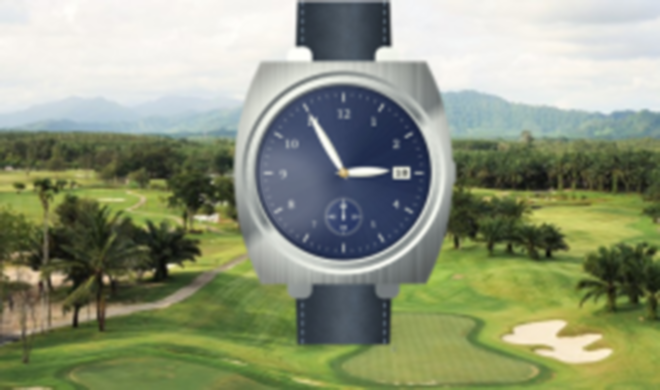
**2:55**
